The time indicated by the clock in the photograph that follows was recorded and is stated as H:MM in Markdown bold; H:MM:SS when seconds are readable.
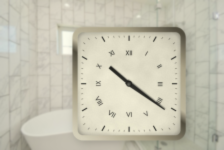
**10:21**
